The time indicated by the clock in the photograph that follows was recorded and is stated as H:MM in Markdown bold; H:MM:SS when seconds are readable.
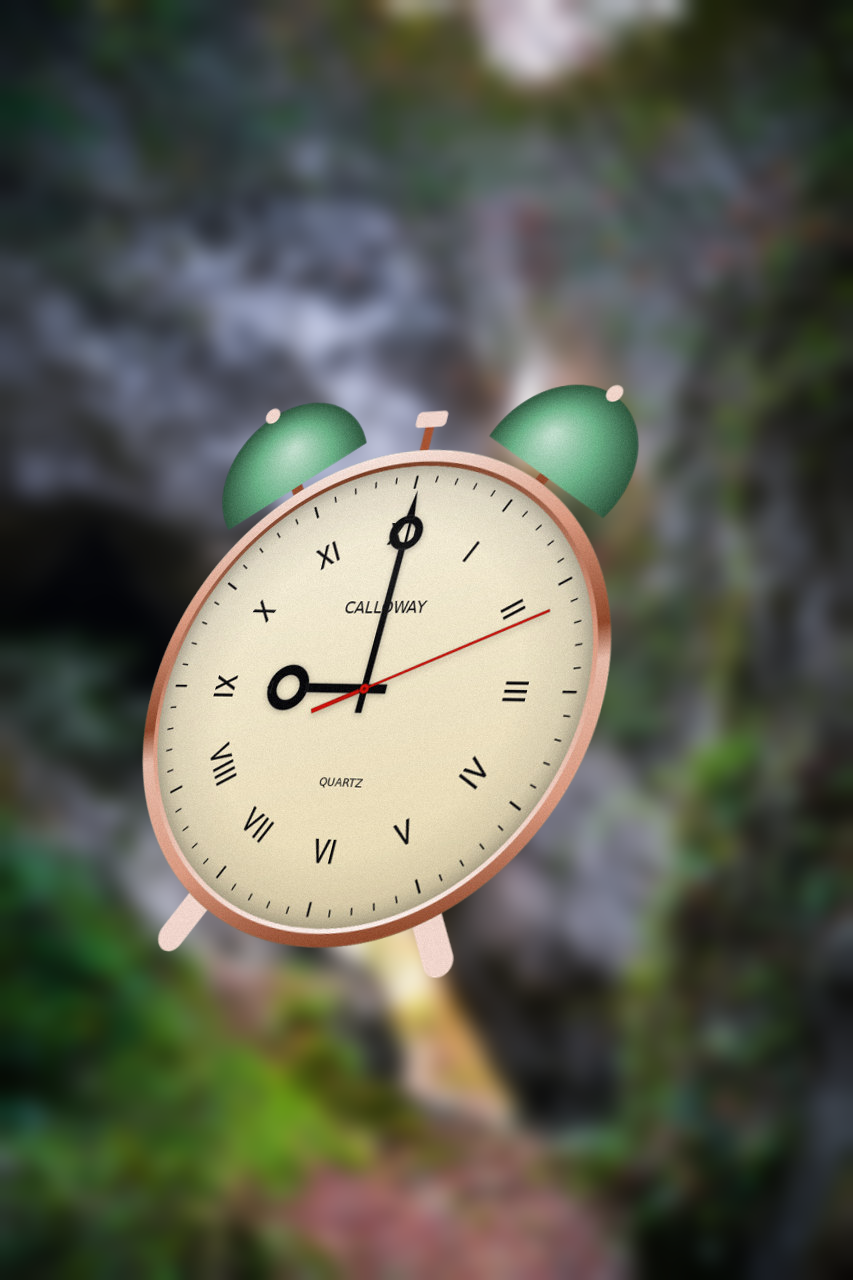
**9:00:11**
